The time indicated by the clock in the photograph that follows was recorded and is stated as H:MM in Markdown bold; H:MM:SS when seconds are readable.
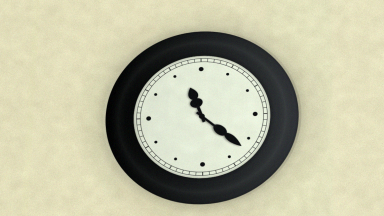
**11:22**
